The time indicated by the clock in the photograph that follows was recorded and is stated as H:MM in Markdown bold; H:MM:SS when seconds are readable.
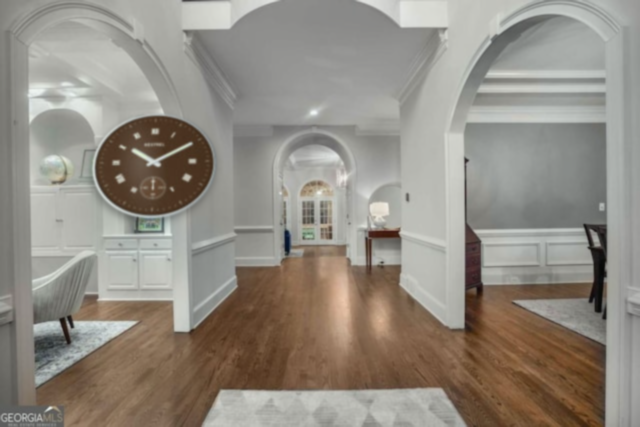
**10:10**
